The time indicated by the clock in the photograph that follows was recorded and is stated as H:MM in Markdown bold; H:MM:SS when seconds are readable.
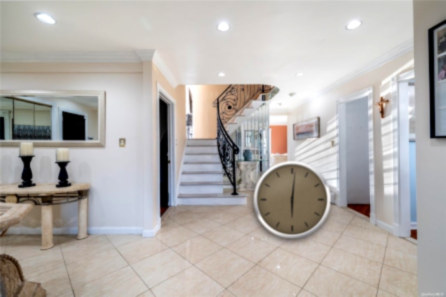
**6:01**
